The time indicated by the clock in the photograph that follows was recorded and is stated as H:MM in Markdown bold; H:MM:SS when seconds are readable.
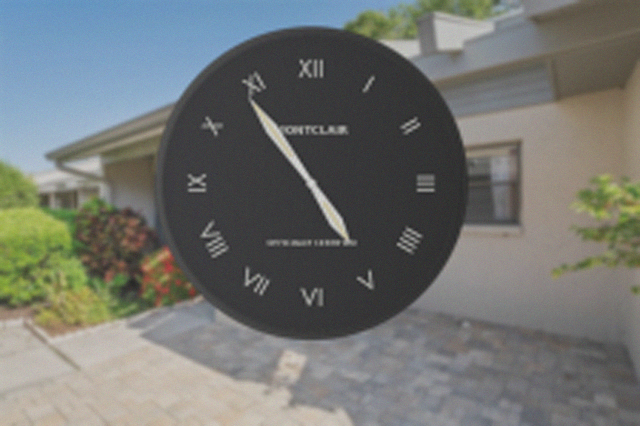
**4:54**
